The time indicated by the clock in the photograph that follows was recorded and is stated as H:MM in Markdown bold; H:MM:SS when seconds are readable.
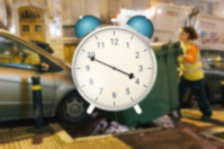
**3:49**
